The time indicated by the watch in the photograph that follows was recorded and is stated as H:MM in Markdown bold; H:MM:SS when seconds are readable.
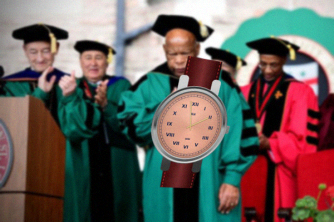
**1:58**
